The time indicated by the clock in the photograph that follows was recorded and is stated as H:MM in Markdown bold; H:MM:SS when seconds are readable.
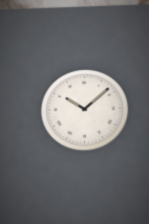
**10:08**
